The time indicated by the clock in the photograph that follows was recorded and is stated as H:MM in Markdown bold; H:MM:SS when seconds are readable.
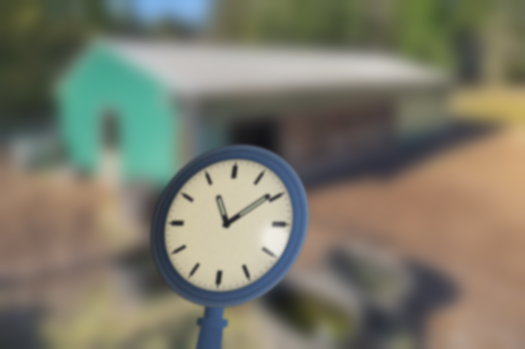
**11:09**
